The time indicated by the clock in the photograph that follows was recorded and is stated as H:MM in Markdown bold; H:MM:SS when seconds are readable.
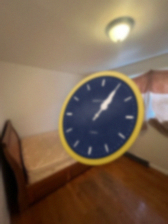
**1:05**
